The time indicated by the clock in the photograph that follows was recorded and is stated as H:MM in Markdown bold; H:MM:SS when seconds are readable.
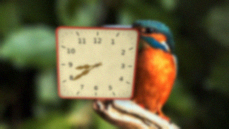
**8:39**
